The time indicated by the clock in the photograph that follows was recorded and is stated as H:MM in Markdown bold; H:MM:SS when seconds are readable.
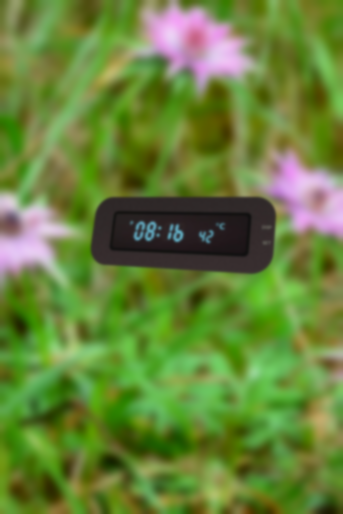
**8:16**
